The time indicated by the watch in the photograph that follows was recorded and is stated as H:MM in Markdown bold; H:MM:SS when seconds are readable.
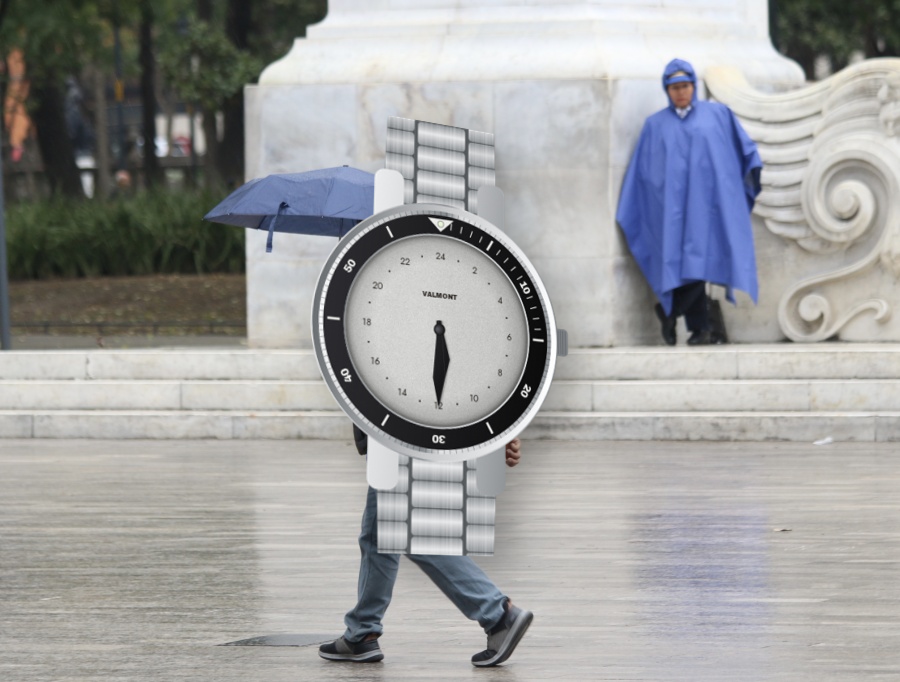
**11:30**
